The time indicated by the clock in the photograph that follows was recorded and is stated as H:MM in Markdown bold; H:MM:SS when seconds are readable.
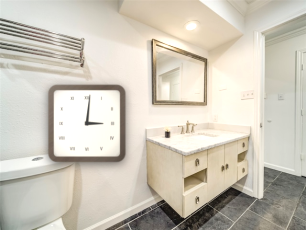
**3:01**
